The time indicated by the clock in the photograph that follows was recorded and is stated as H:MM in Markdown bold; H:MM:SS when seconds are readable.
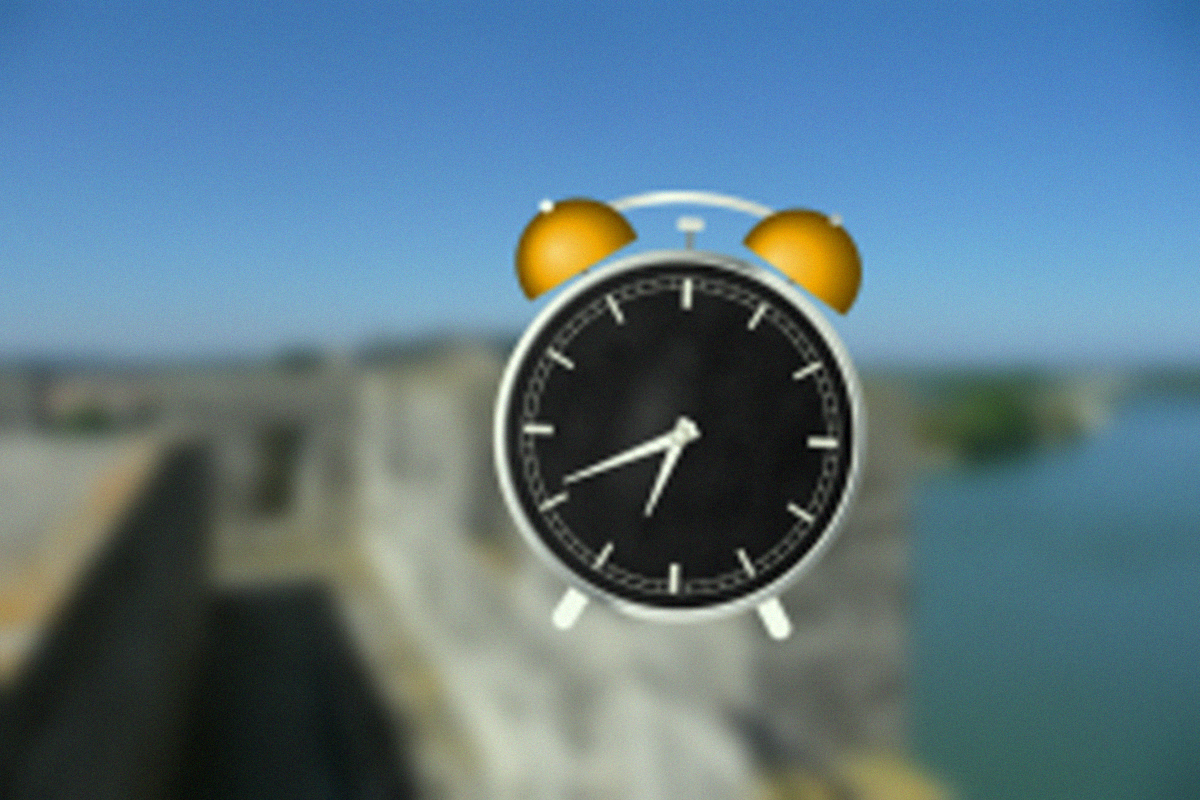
**6:41**
